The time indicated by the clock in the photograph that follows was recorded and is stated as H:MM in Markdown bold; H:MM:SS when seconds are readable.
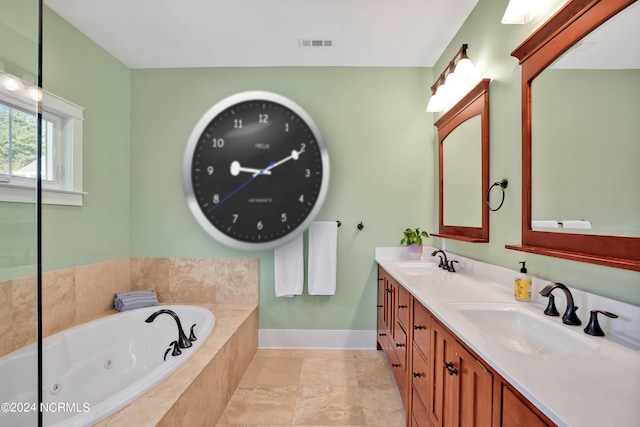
**9:10:39**
